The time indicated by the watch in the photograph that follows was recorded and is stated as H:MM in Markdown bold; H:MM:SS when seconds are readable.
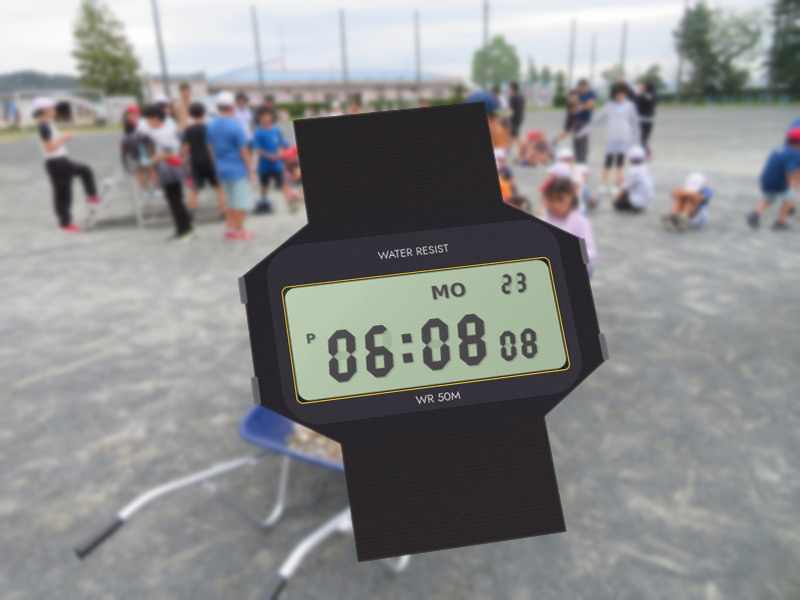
**6:08:08**
